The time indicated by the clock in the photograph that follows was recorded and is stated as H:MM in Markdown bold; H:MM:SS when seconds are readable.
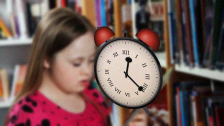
**12:22**
